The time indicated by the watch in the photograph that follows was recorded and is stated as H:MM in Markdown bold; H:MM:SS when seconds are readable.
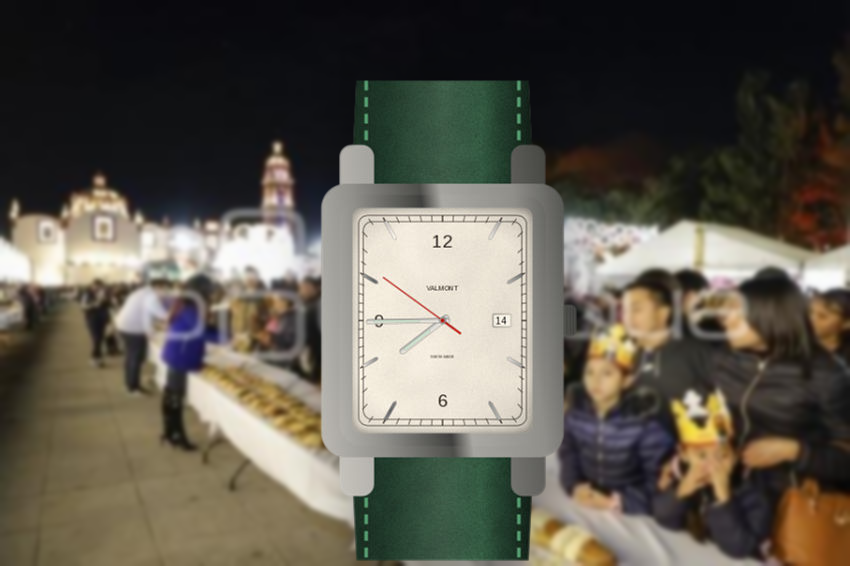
**7:44:51**
